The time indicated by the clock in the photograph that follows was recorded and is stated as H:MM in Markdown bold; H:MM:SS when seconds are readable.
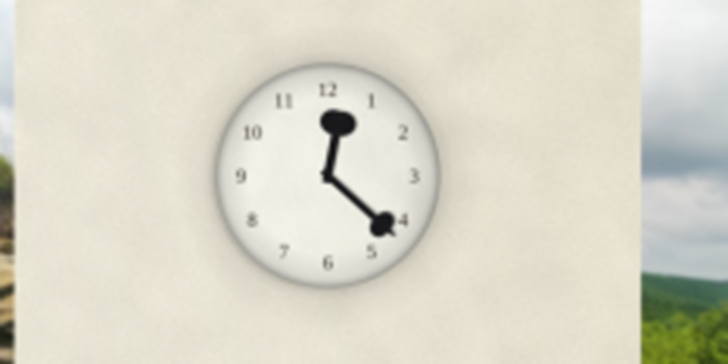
**12:22**
